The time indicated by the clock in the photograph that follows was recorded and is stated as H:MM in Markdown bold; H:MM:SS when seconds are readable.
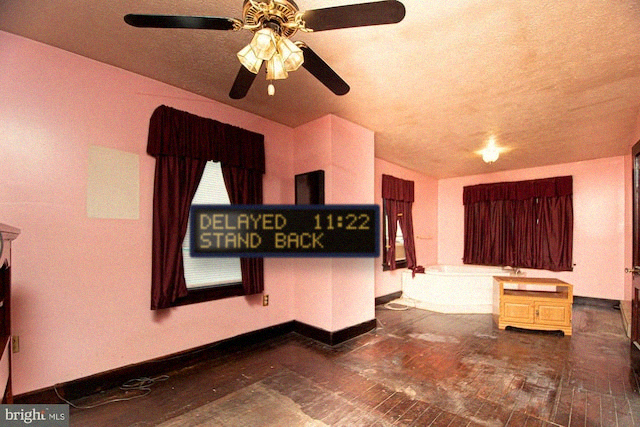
**11:22**
